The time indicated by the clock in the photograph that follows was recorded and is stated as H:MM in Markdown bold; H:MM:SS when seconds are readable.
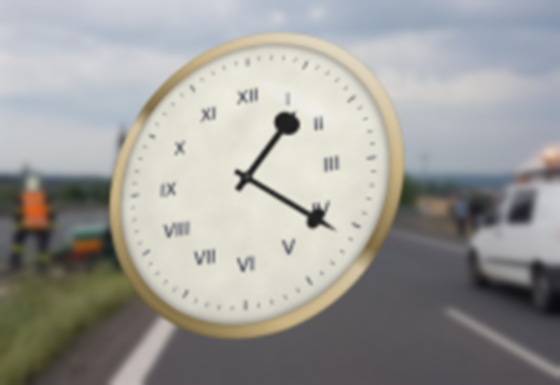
**1:21**
